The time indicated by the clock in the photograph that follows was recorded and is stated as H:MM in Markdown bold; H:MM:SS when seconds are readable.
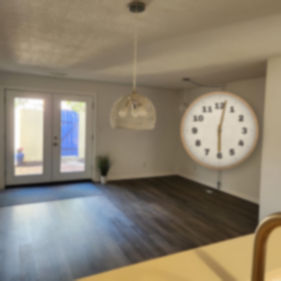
**6:02**
